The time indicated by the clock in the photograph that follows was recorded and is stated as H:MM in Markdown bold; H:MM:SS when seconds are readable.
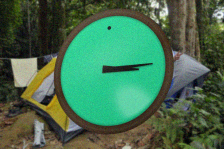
**3:15**
